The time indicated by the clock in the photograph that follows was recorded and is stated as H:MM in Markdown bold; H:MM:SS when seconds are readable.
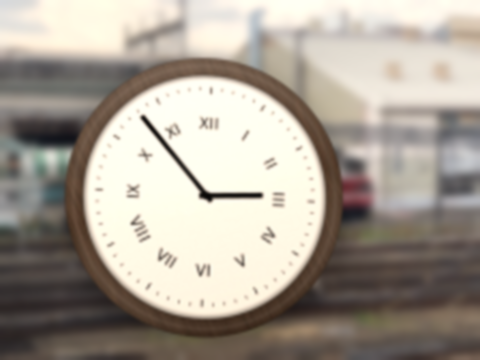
**2:53**
